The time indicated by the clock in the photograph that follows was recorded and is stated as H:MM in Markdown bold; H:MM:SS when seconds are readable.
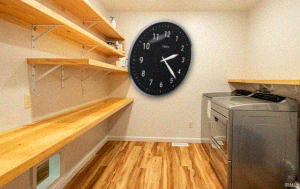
**2:23**
